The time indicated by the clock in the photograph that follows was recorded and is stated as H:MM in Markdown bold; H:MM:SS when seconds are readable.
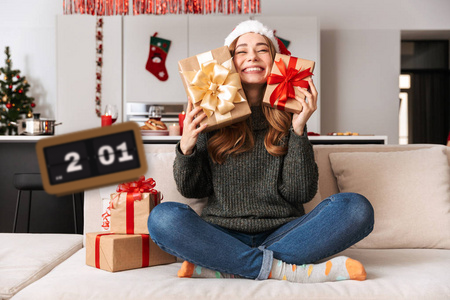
**2:01**
